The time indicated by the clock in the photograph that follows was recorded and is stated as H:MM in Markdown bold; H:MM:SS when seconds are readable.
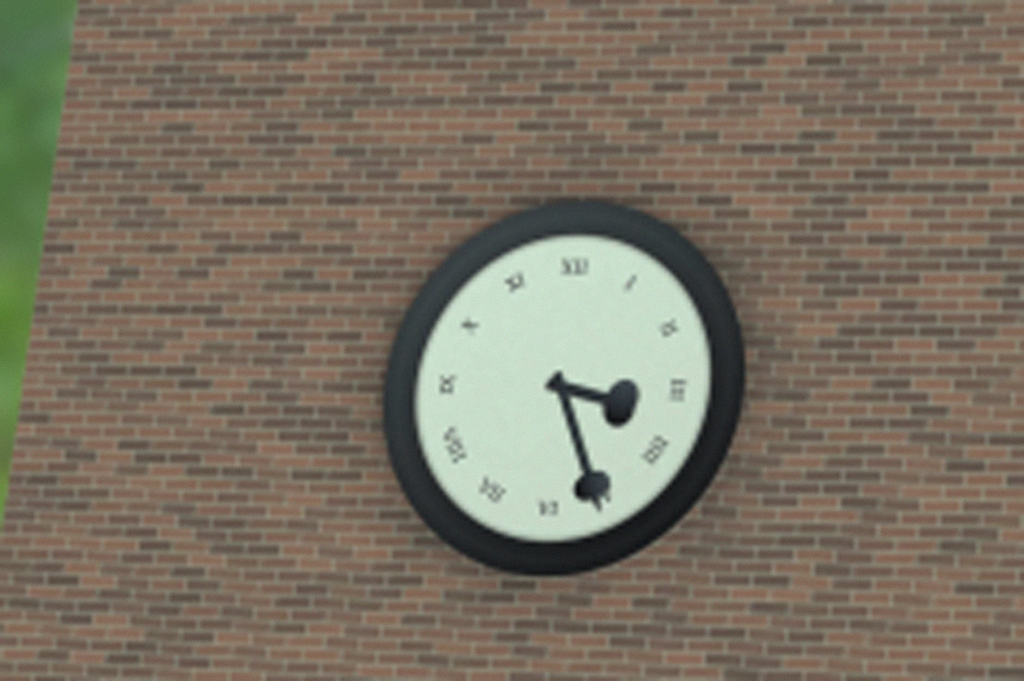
**3:26**
